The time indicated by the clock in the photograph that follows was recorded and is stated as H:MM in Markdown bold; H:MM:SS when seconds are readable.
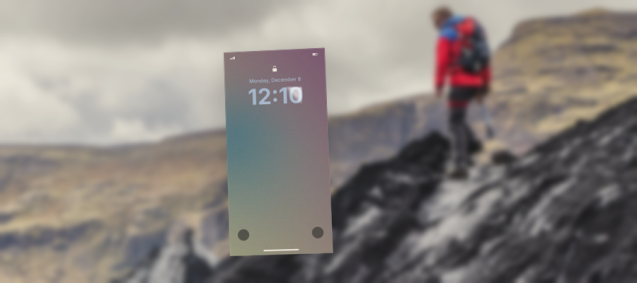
**12:10**
